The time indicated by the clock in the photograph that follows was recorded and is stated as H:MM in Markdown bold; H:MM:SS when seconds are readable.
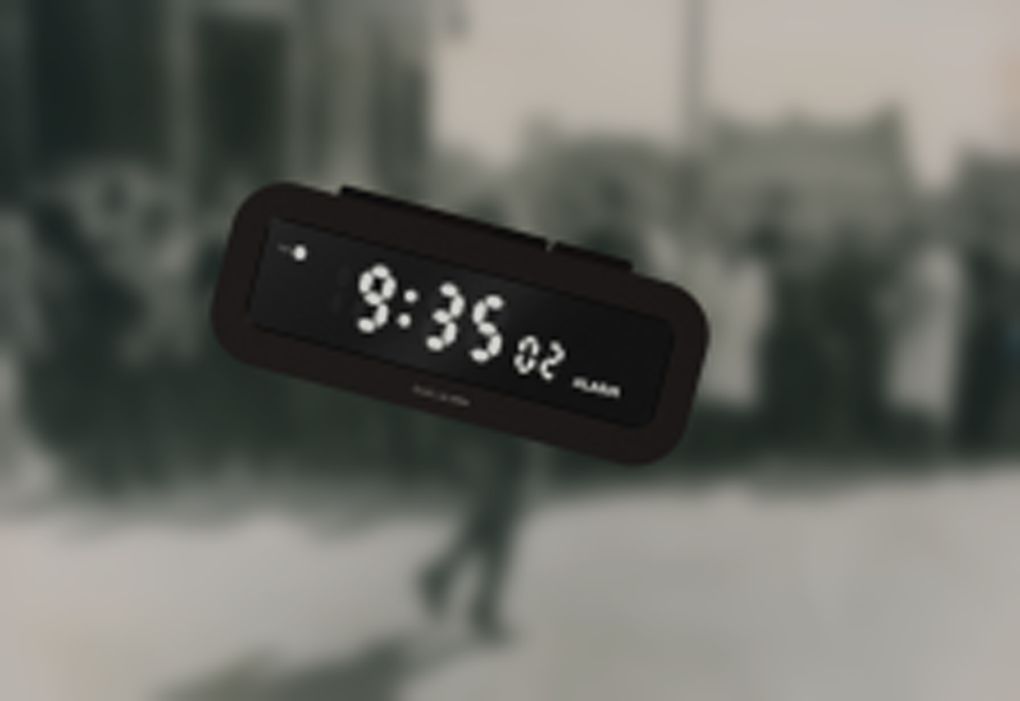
**9:35:02**
